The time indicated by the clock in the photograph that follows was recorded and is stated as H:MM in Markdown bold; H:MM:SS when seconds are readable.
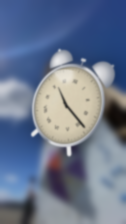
**10:19**
